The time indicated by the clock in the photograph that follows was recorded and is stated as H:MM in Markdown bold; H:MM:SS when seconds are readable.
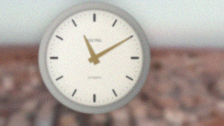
**11:10**
